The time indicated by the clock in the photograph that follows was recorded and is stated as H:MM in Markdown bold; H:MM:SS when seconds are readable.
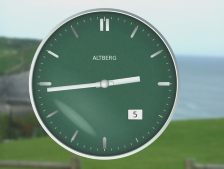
**2:44**
